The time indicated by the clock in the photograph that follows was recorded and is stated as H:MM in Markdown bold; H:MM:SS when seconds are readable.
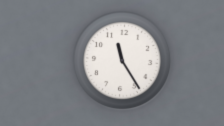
**11:24**
